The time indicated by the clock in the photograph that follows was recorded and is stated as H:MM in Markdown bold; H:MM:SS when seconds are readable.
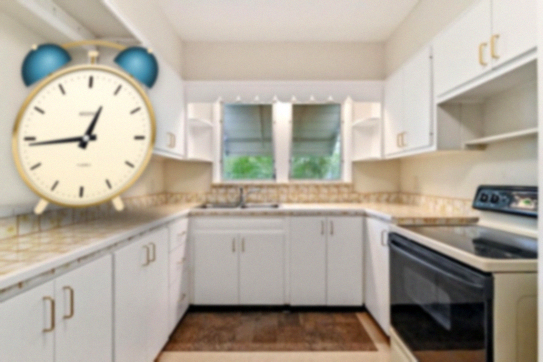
**12:44**
